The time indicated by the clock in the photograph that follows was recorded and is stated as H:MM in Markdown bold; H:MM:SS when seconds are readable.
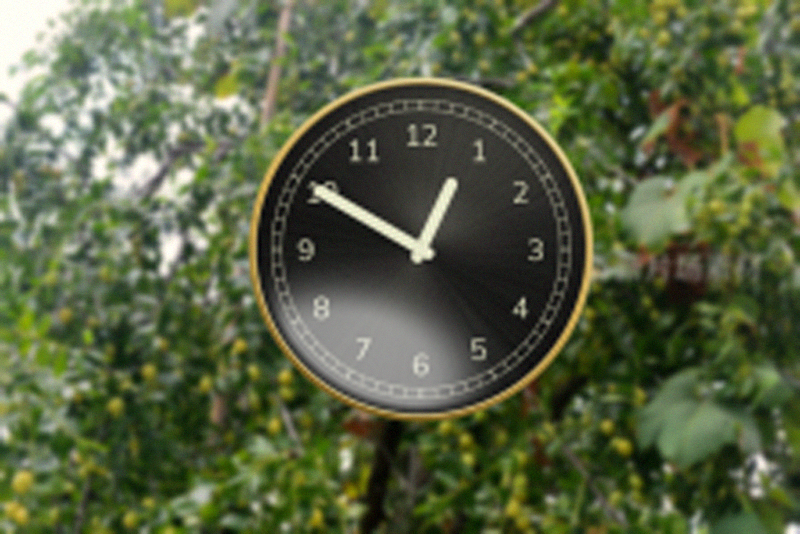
**12:50**
